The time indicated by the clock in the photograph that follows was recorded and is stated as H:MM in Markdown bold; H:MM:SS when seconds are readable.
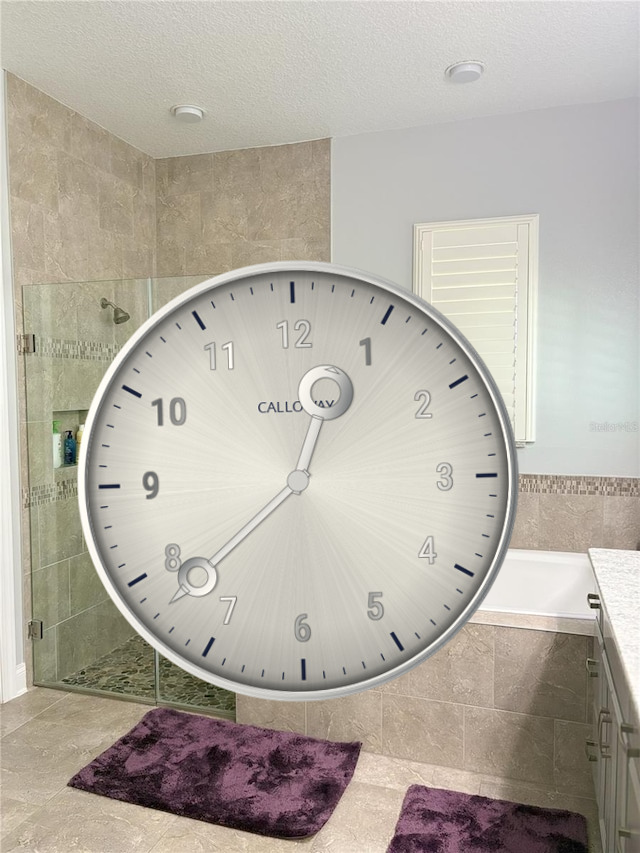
**12:38**
